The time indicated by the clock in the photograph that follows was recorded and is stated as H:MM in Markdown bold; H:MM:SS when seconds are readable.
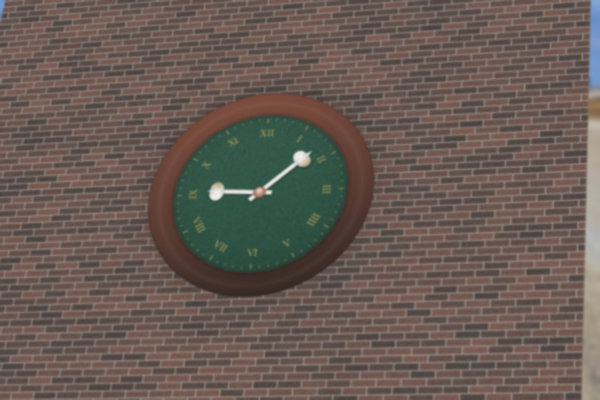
**9:08**
